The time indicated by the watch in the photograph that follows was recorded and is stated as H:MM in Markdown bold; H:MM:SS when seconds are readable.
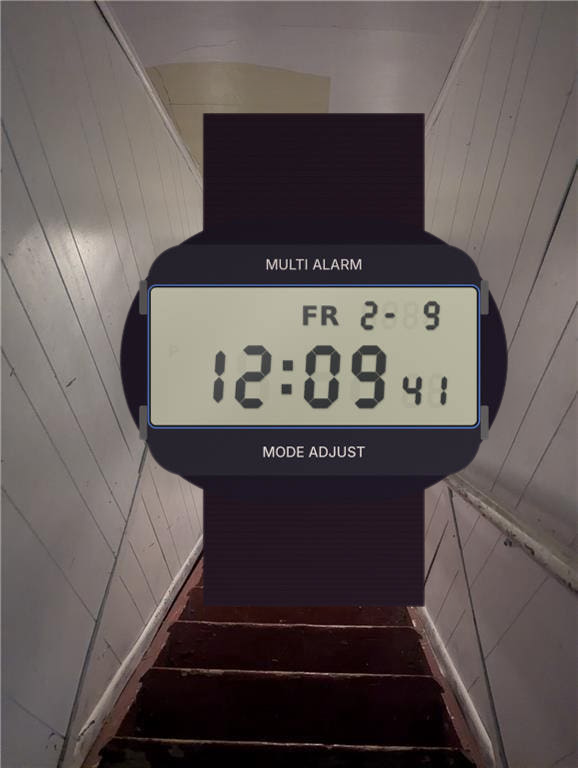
**12:09:41**
